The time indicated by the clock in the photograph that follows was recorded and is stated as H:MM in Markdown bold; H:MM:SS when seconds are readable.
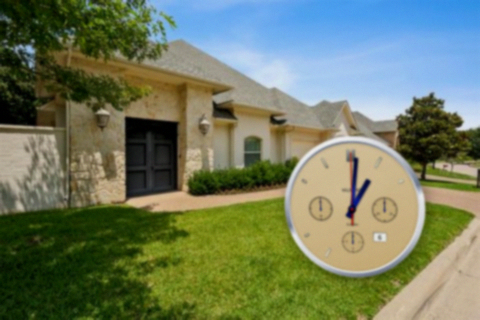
**1:01**
